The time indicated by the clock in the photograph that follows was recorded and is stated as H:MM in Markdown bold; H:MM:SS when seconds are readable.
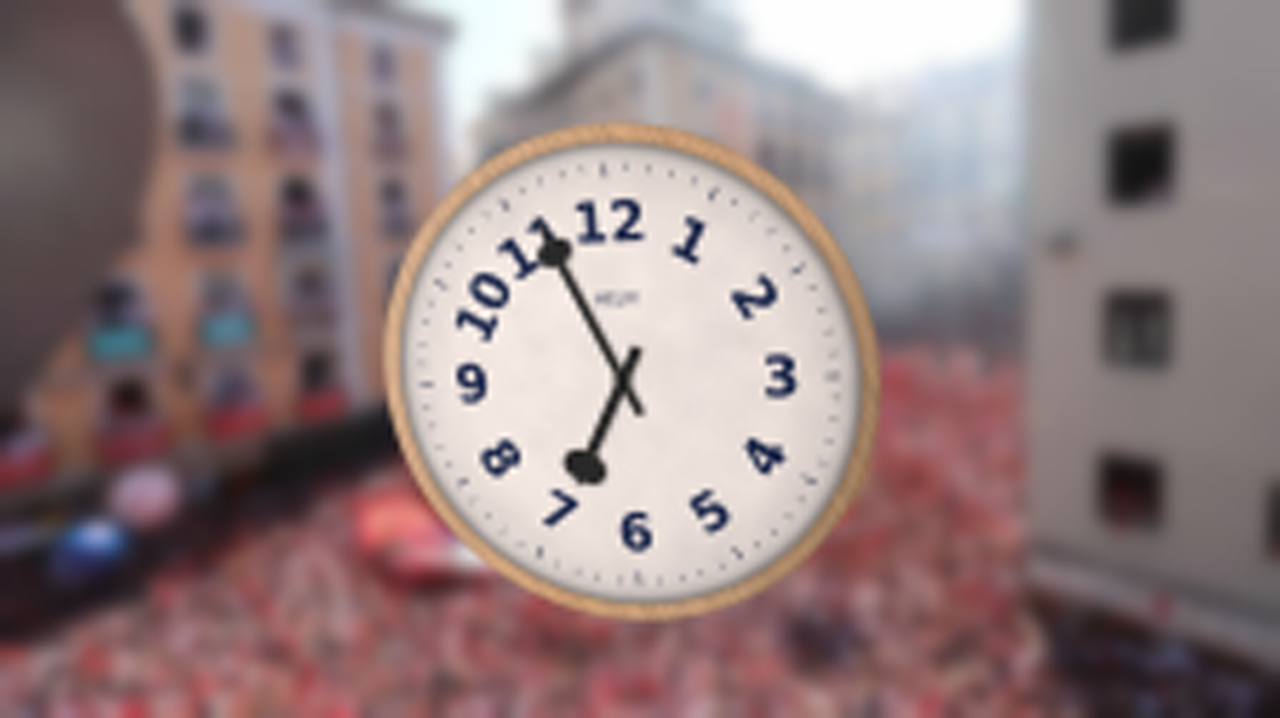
**6:56**
